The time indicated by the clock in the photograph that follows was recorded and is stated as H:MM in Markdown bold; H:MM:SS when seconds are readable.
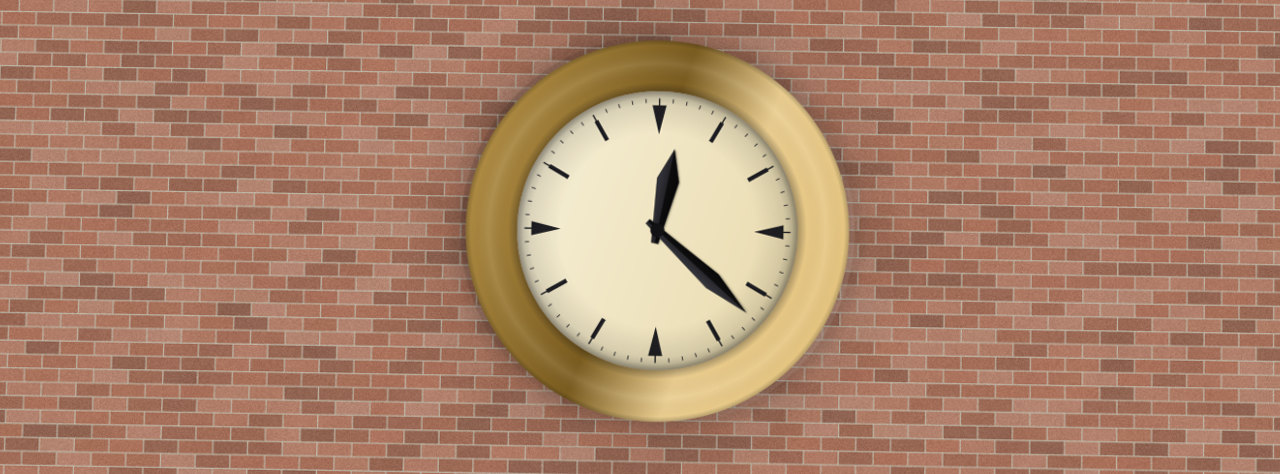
**12:22**
